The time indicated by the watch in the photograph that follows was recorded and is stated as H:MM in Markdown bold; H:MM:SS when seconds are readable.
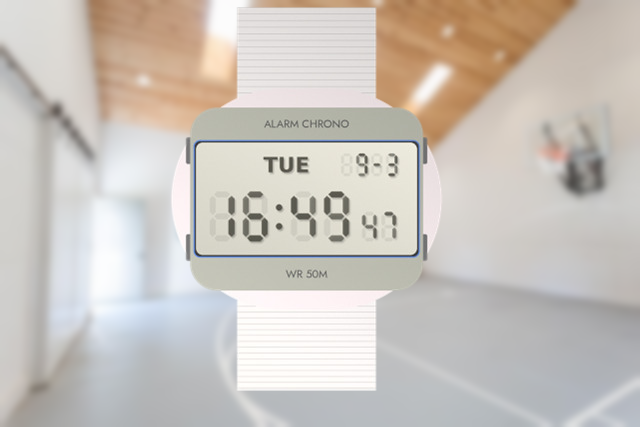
**16:49:47**
